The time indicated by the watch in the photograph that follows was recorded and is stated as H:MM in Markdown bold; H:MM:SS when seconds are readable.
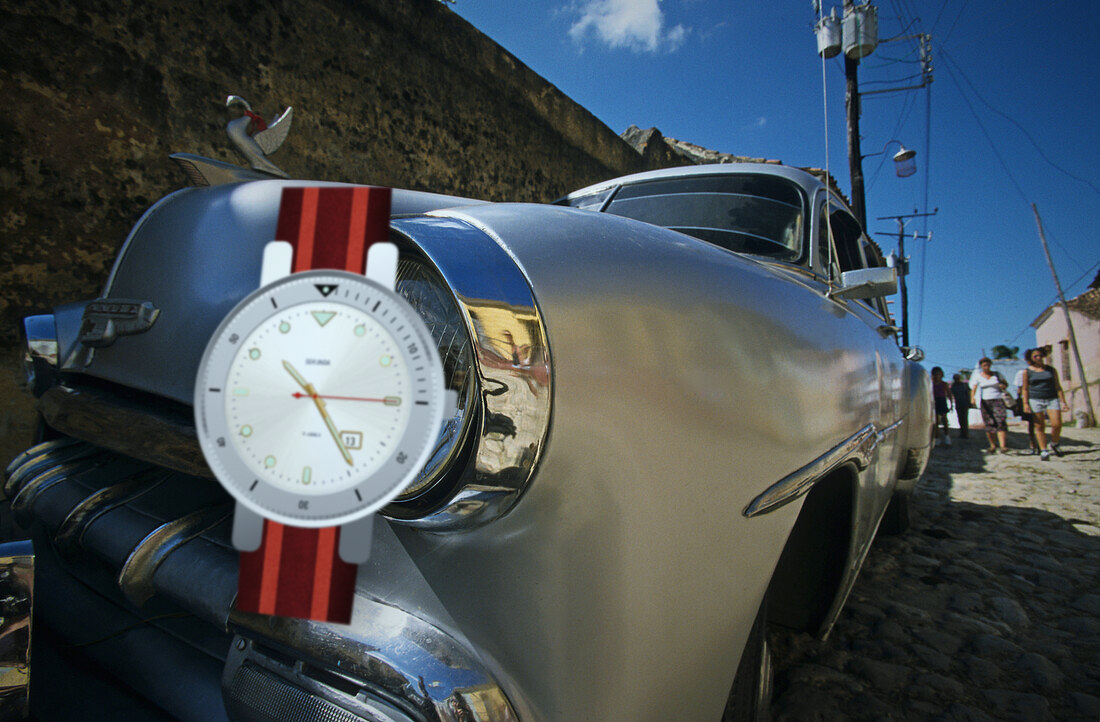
**10:24:15**
